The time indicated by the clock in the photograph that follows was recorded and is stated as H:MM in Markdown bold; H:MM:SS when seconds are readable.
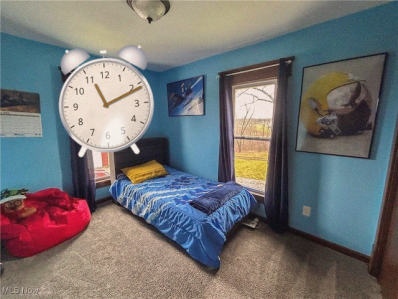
**11:11**
